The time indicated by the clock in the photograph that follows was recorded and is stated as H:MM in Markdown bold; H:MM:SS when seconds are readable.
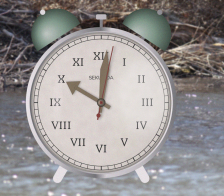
**10:01:02**
